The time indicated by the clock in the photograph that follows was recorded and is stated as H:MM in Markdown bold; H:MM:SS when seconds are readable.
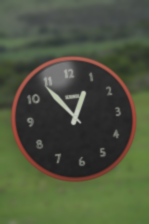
**12:54**
